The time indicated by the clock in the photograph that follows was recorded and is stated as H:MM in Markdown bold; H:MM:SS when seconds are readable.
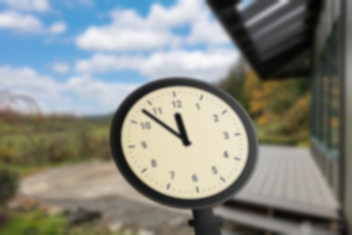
**11:53**
